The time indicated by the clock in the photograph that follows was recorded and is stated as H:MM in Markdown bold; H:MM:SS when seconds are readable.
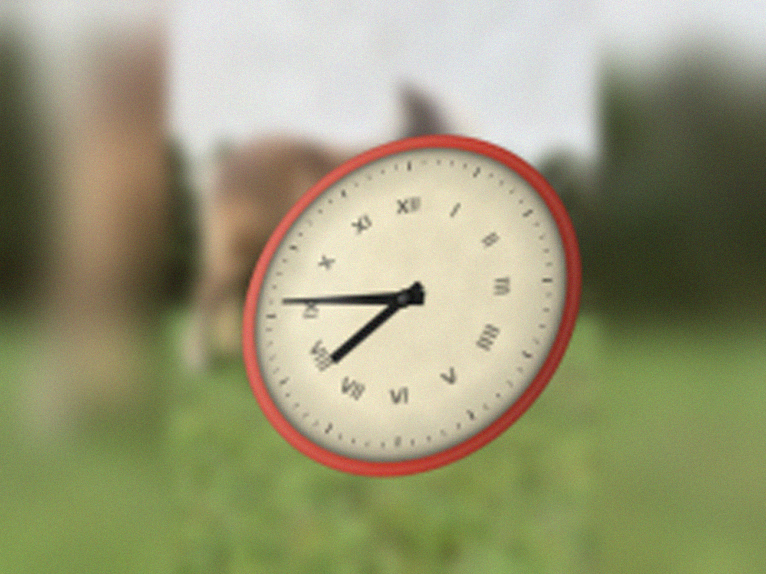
**7:46**
